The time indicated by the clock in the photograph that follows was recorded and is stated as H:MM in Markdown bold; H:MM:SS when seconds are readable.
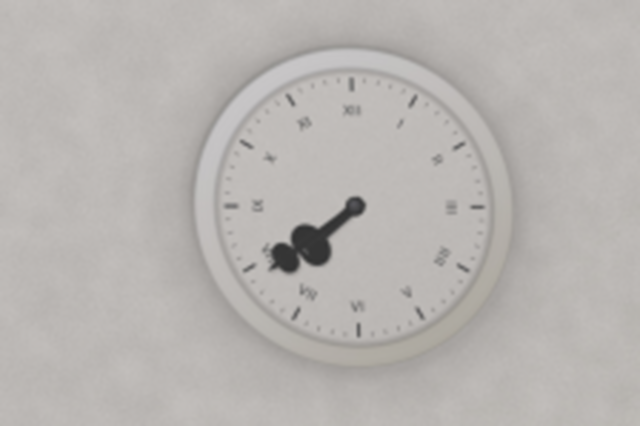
**7:39**
